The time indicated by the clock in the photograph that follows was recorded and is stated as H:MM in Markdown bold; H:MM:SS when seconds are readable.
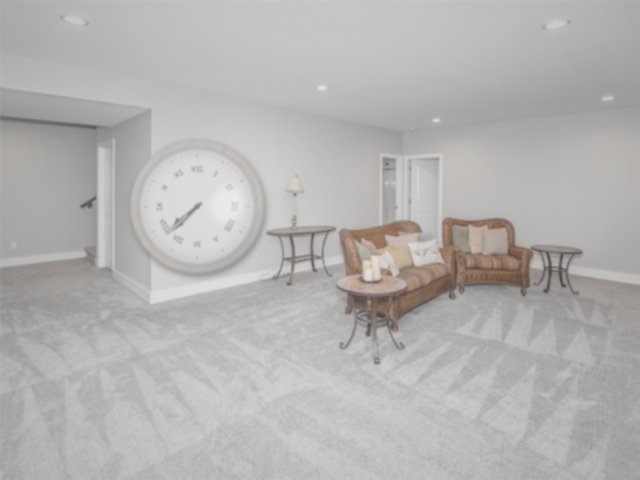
**7:38**
